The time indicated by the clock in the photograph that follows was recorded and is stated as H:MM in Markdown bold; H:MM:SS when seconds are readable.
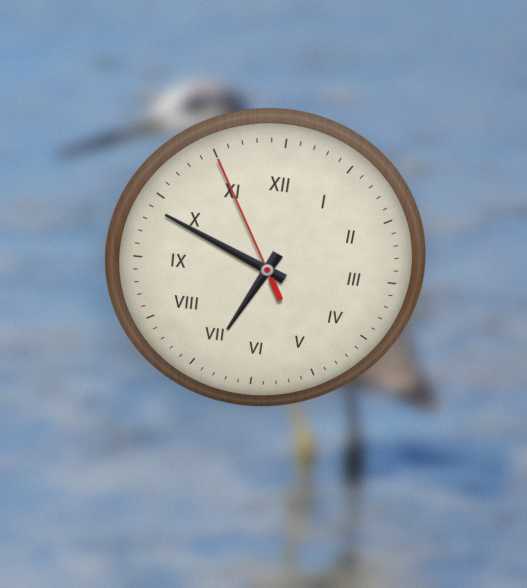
**6:48:55**
